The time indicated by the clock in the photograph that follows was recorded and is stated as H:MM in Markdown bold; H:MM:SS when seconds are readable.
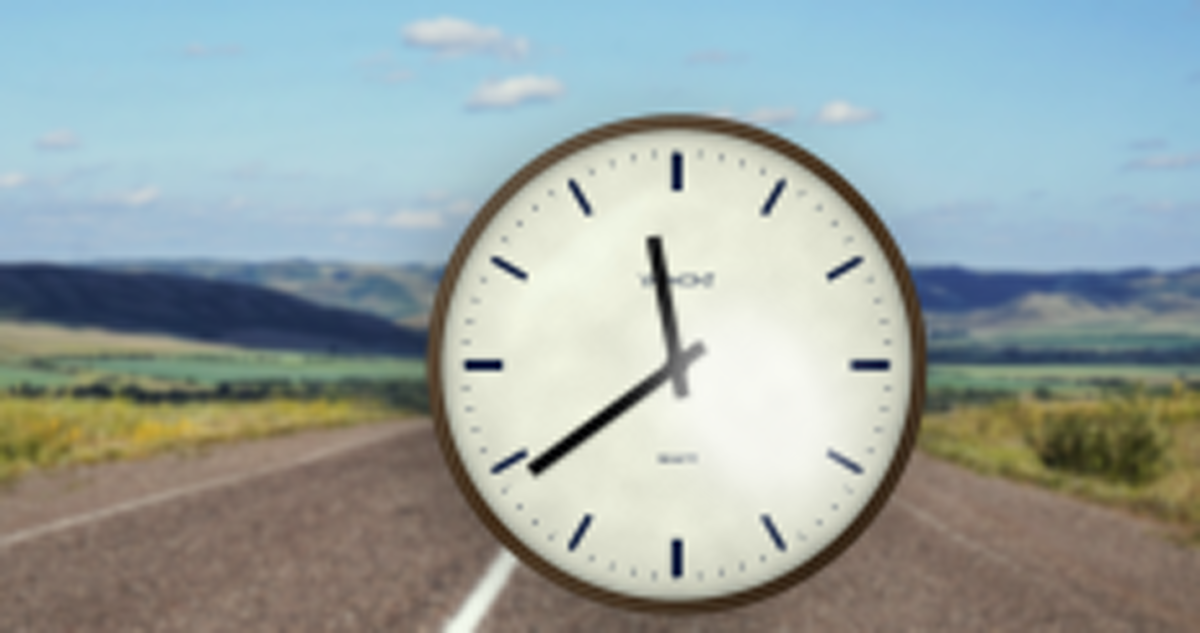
**11:39**
